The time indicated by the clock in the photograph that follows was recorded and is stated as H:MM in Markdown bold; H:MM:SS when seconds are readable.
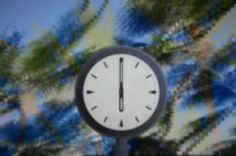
**6:00**
